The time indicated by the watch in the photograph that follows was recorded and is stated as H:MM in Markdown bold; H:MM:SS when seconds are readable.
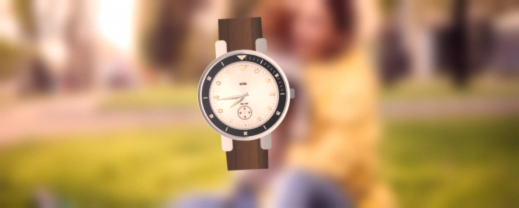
**7:44**
